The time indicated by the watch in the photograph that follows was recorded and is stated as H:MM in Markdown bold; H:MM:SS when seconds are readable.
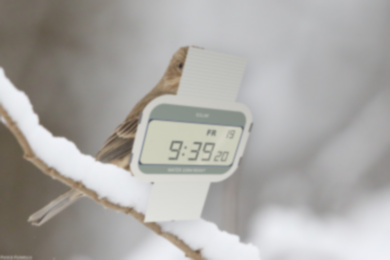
**9:39**
